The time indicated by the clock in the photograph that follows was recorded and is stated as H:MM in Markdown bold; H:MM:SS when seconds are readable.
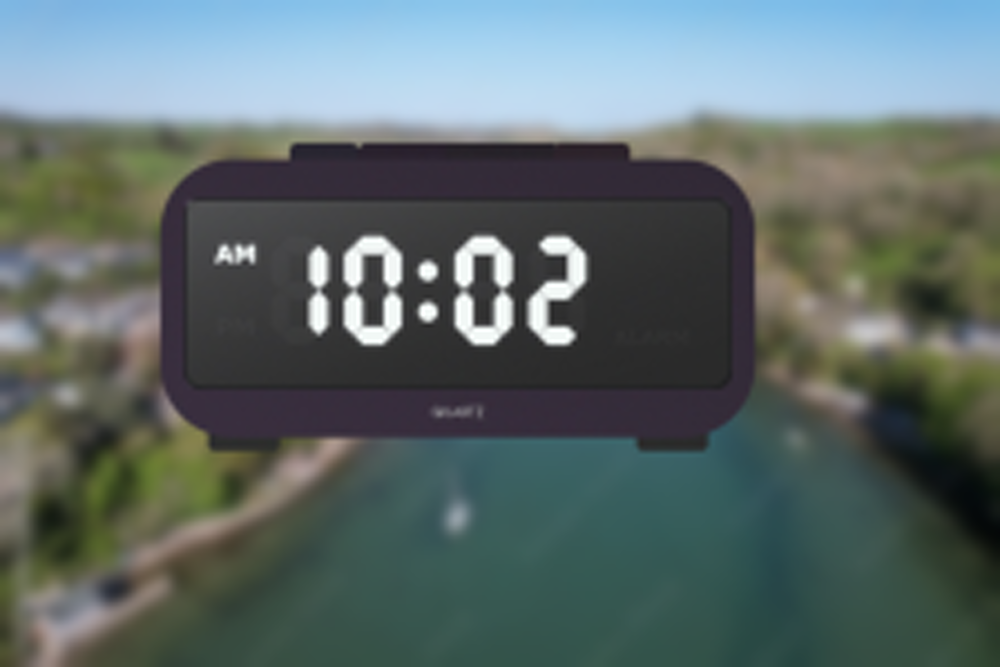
**10:02**
